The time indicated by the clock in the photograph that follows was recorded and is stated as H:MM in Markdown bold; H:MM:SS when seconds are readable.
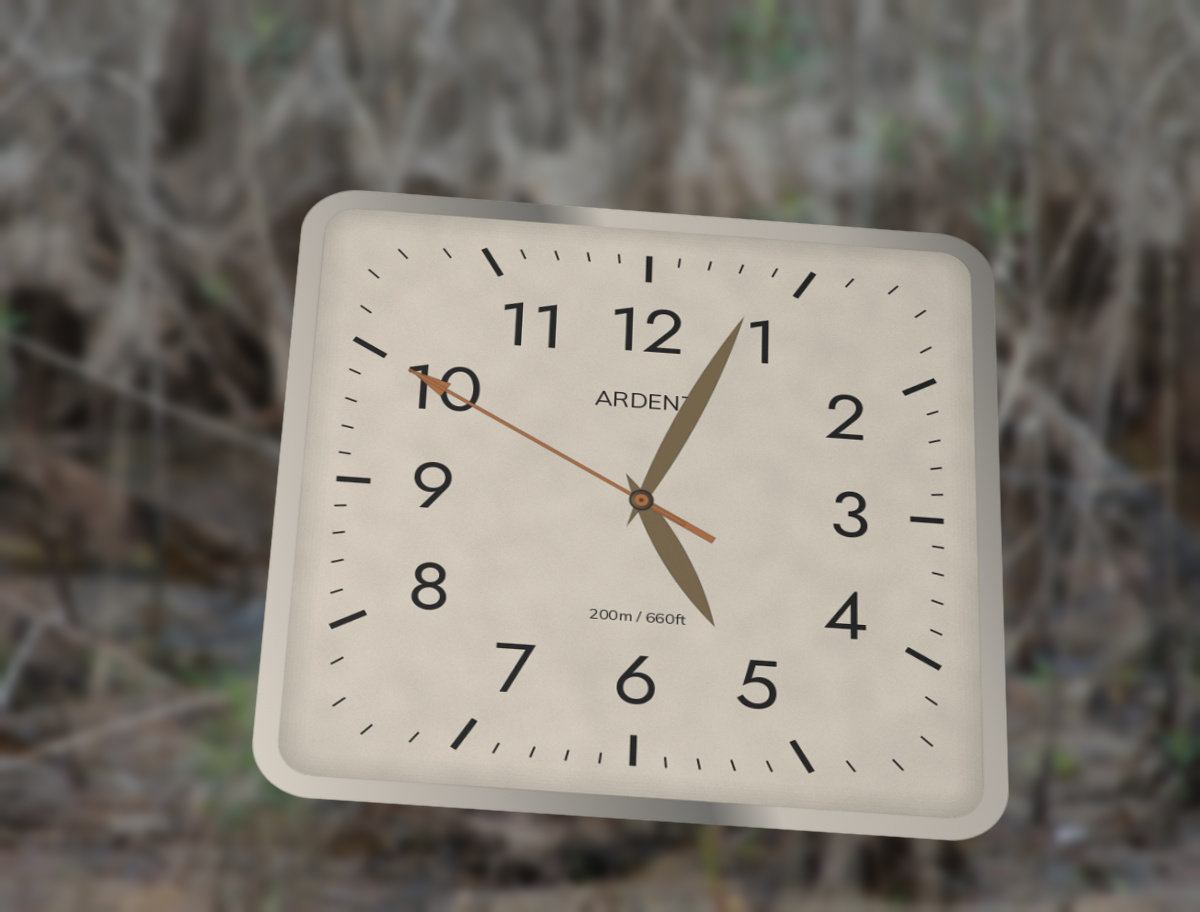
**5:03:50**
